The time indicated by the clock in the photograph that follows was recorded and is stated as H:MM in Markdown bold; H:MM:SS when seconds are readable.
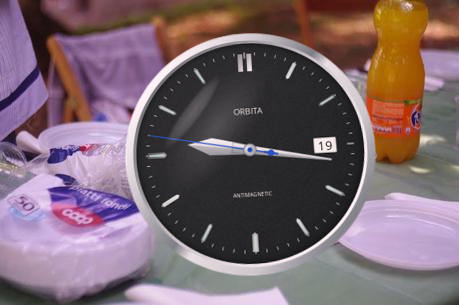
**9:16:47**
